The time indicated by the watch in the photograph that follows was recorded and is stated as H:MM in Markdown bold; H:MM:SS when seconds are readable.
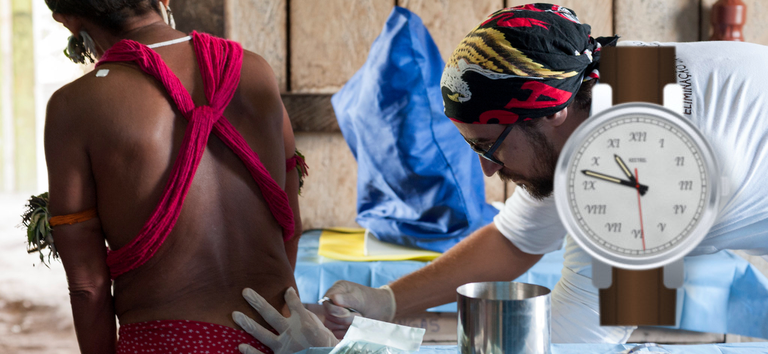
**10:47:29**
